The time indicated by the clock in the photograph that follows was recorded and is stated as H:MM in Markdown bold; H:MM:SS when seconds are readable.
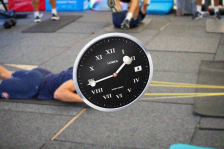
**1:44**
